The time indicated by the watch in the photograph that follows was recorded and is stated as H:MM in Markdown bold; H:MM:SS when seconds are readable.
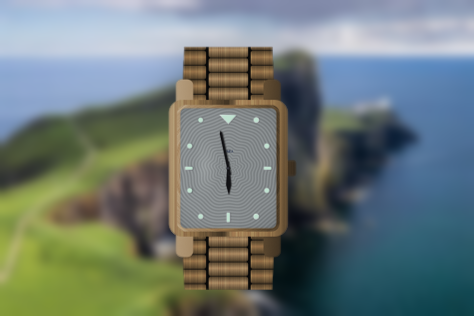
**5:58**
